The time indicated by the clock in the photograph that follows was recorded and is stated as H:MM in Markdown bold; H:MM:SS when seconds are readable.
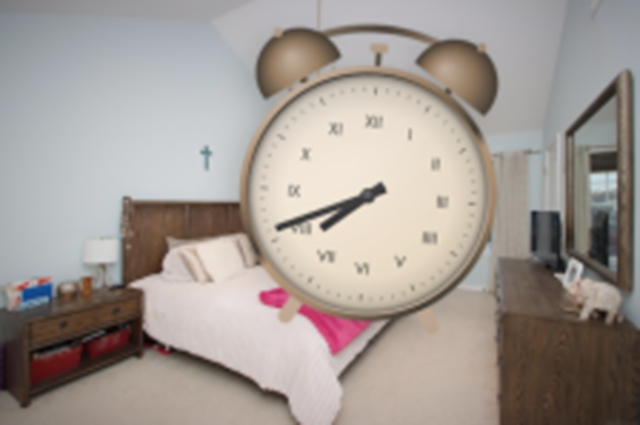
**7:41**
